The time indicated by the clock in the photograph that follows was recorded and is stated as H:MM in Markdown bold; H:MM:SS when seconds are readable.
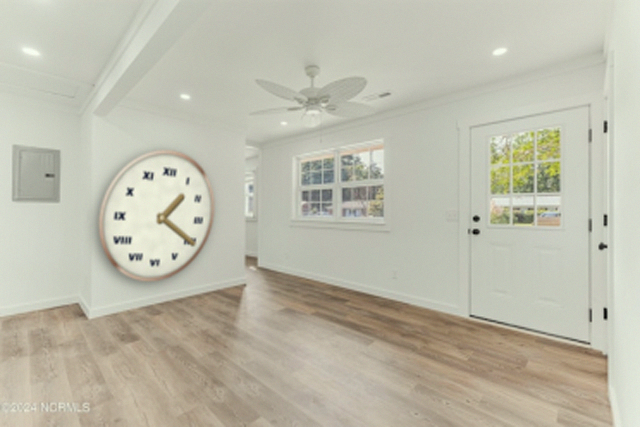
**1:20**
